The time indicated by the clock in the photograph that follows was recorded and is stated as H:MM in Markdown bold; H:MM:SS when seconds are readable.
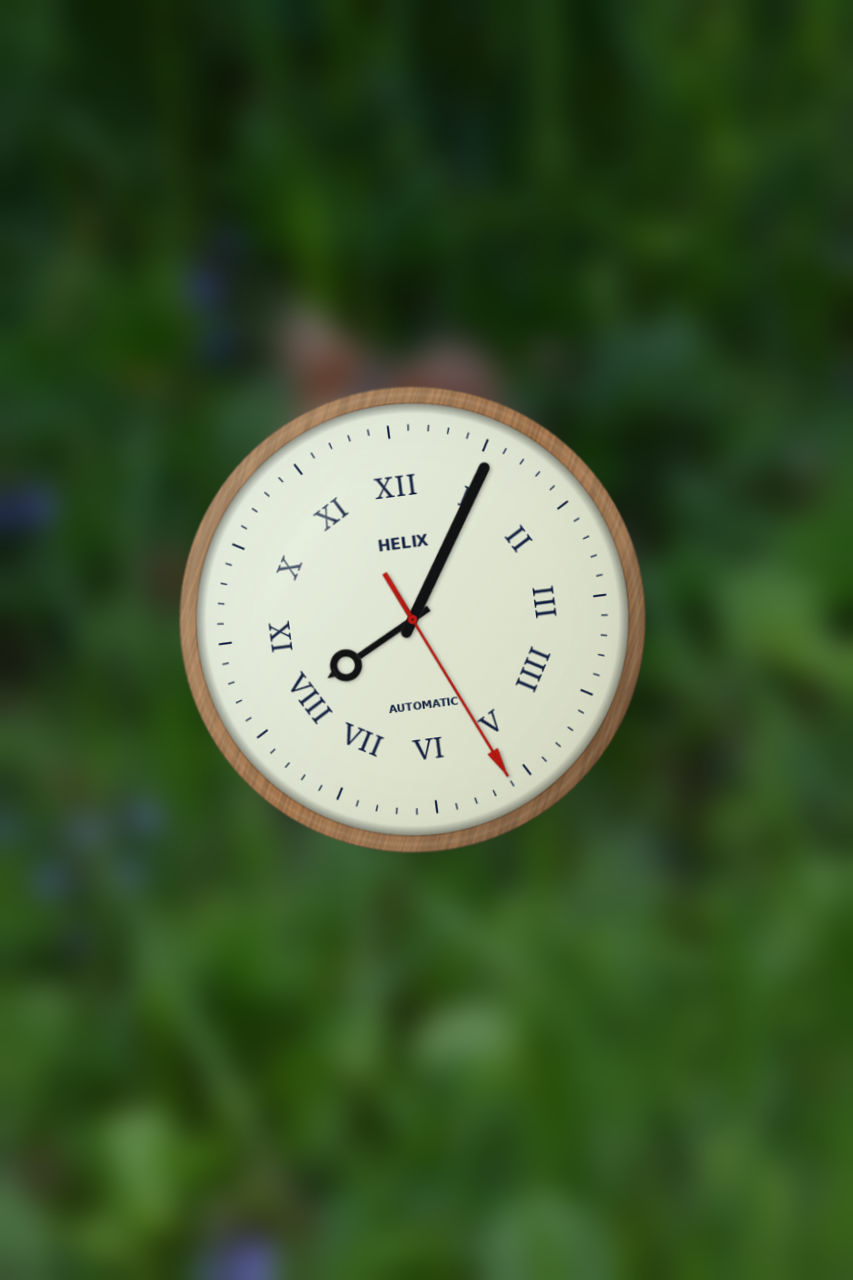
**8:05:26**
